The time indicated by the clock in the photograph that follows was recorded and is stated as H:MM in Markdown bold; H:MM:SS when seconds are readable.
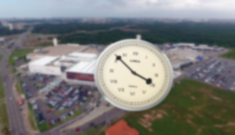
**3:52**
